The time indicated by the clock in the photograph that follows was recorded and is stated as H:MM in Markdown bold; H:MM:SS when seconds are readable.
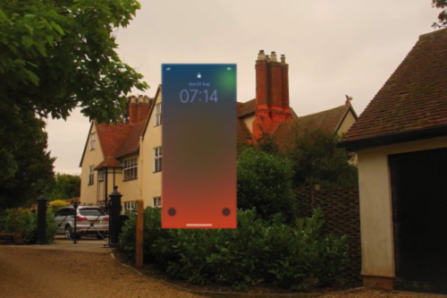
**7:14**
